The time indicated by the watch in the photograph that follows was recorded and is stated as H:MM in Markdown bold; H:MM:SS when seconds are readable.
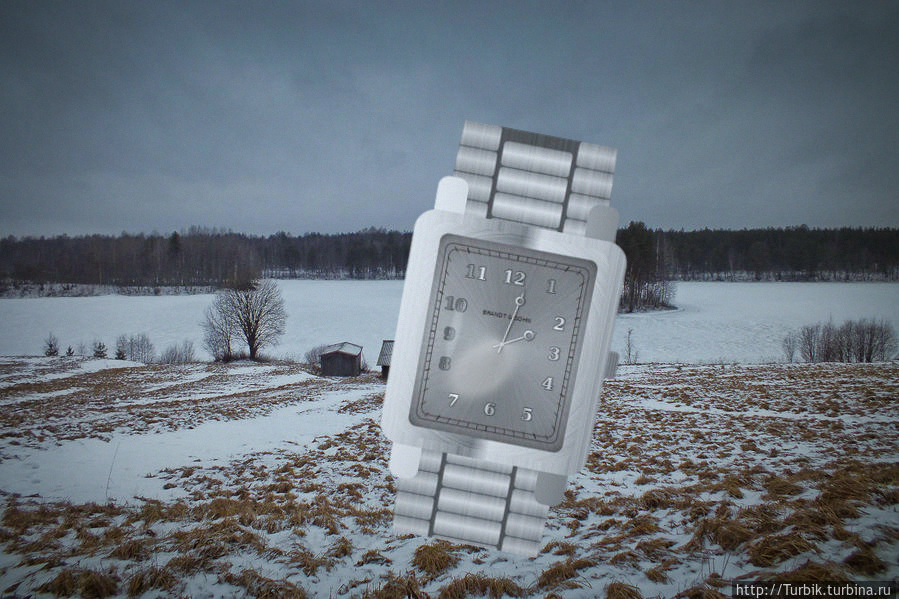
**2:02**
